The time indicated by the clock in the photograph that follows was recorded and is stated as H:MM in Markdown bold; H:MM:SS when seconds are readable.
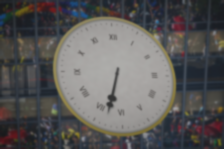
**6:33**
